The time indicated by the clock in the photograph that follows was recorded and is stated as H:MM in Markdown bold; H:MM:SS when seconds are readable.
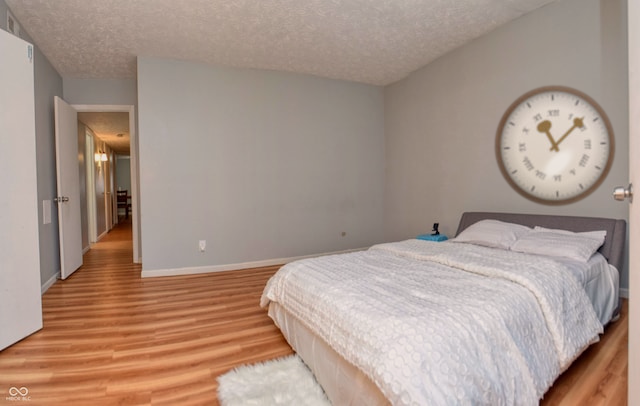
**11:08**
